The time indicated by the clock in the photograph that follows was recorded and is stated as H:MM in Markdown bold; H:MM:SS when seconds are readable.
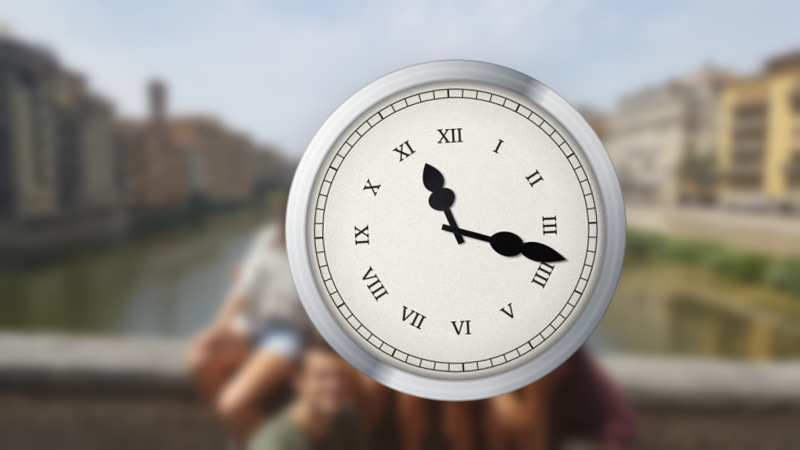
**11:18**
